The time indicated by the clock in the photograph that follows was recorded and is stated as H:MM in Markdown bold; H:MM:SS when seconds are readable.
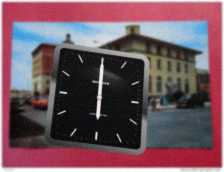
**6:00**
